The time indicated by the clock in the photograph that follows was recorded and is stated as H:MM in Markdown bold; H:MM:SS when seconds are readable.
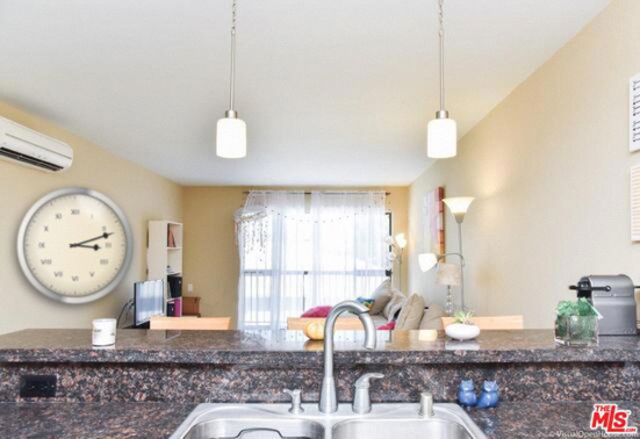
**3:12**
